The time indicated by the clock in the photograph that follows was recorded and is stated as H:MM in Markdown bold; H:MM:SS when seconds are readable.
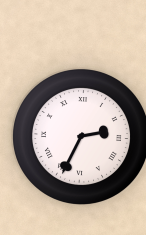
**2:34**
